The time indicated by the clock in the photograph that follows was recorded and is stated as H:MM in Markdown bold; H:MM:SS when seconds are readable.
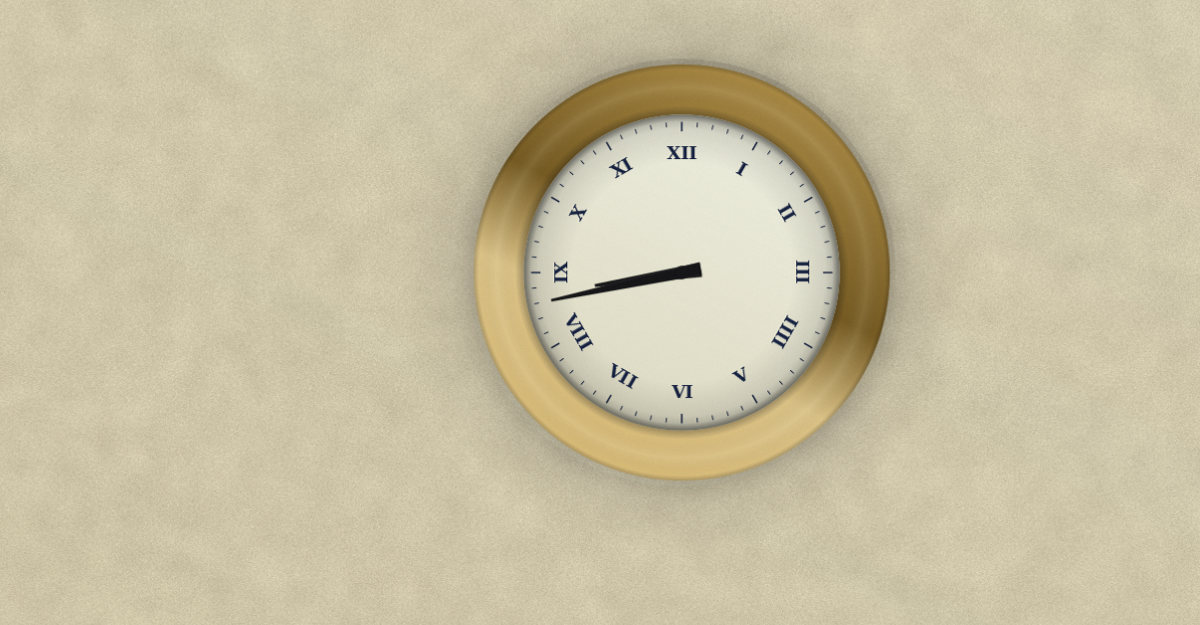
**8:43**
